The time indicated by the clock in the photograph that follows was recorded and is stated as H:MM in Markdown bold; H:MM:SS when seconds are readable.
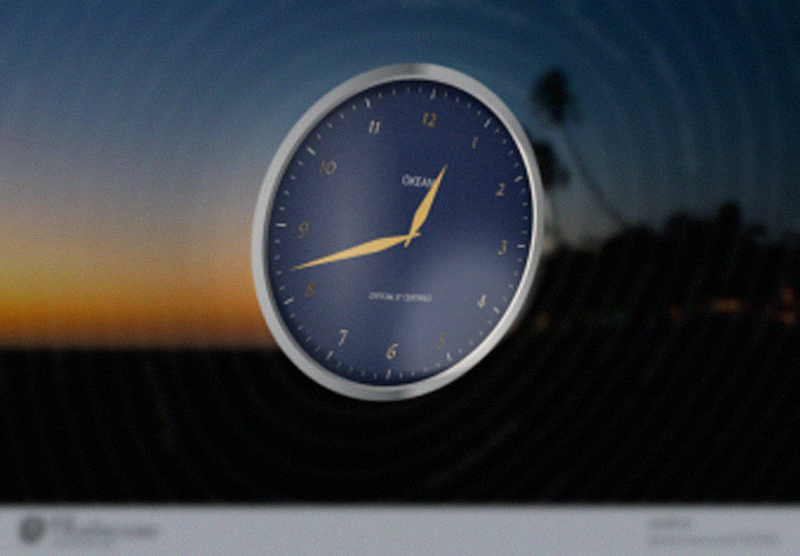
**12:42**
